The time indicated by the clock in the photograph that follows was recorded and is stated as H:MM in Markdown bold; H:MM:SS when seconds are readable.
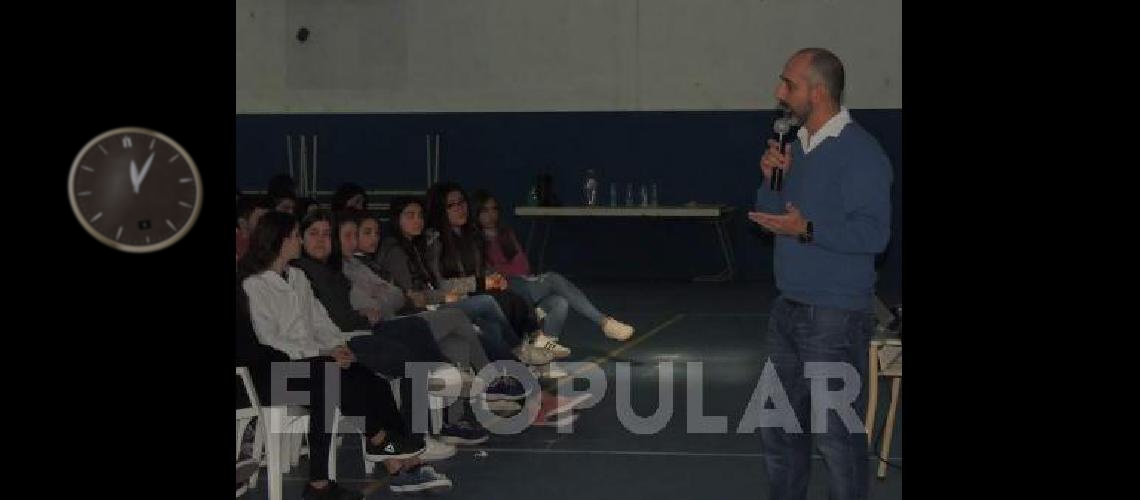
**12:06**
